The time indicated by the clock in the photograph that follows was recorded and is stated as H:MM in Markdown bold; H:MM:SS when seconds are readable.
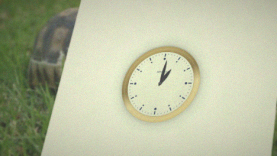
**1:01**
